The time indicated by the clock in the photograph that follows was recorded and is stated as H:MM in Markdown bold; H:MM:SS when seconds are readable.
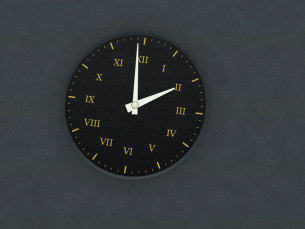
**1:59**
